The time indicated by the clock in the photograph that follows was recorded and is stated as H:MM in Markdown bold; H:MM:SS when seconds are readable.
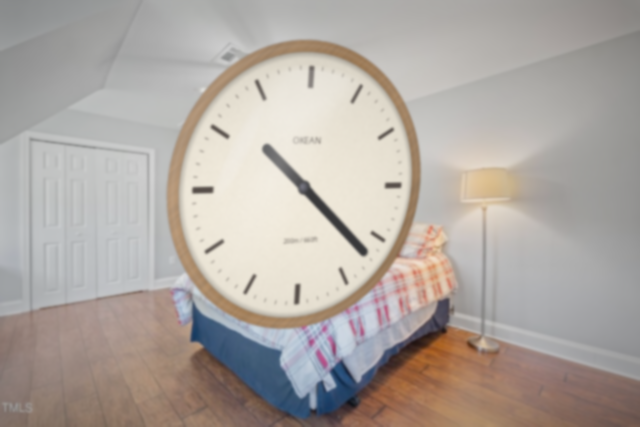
**10:22**
